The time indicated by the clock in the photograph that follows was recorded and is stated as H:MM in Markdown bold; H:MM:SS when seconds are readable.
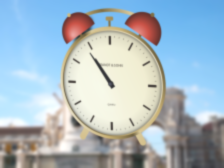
**10:54**
